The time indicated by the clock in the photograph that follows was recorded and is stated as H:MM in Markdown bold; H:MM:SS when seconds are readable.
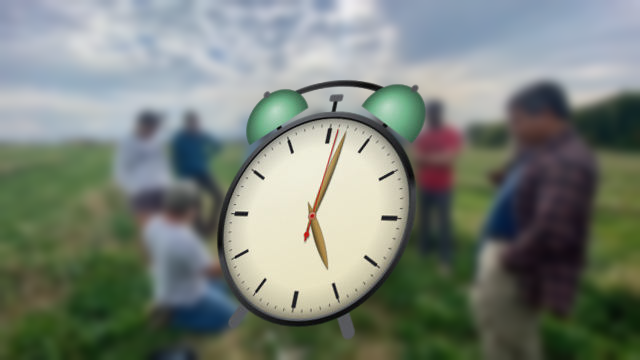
**5:02:01**
